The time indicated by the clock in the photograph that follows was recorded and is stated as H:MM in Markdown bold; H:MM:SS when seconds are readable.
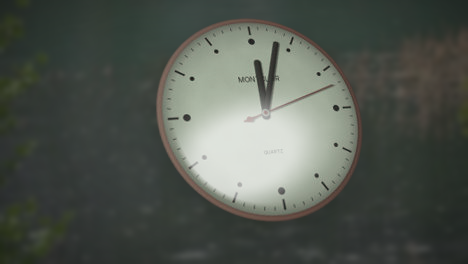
**12:03:12**
